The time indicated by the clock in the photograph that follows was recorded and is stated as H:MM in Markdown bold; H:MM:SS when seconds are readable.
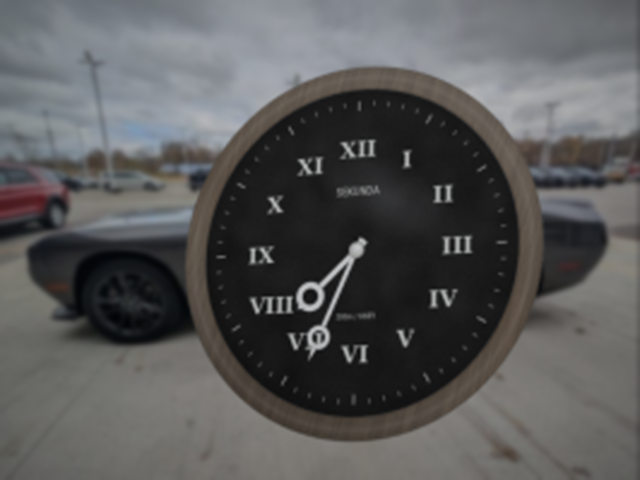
**7:34**
